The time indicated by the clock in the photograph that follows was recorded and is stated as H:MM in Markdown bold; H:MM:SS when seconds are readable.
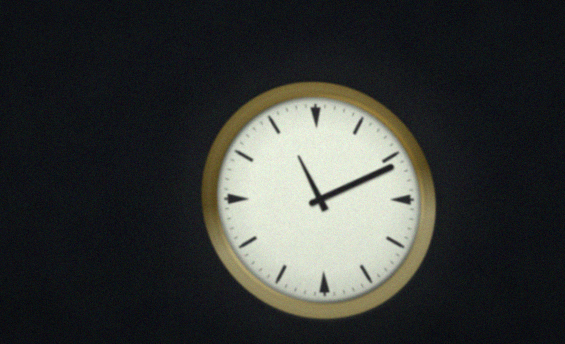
**11:11**
